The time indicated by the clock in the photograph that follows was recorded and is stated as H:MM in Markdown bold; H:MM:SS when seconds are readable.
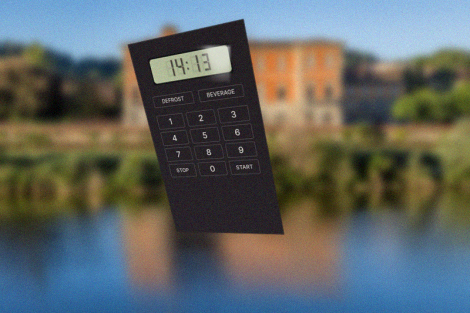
**14:13**
